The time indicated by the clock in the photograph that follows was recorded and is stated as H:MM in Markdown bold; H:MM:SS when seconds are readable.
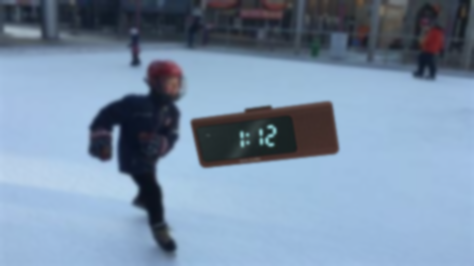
**1:12**
